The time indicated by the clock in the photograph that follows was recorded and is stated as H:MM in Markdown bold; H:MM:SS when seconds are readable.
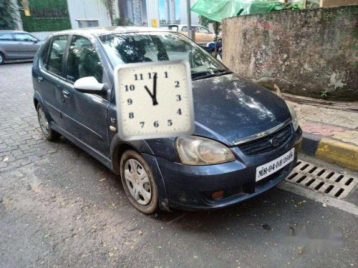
**11:01**
